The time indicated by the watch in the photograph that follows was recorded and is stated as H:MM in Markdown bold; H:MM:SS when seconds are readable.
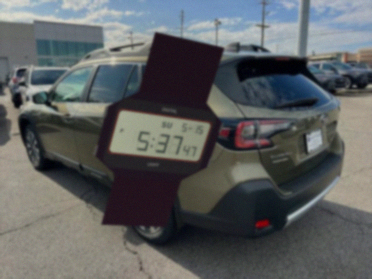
**5:37**
